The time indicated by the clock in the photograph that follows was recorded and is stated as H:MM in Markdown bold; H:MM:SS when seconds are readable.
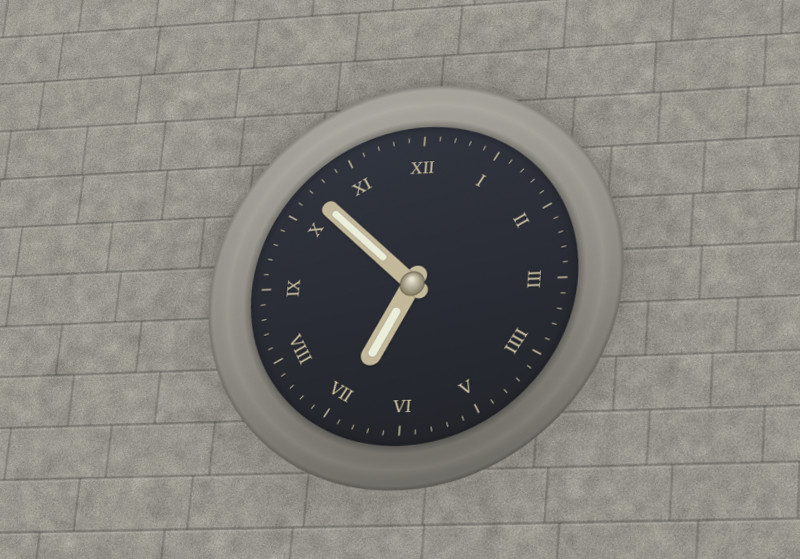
**6:52**
